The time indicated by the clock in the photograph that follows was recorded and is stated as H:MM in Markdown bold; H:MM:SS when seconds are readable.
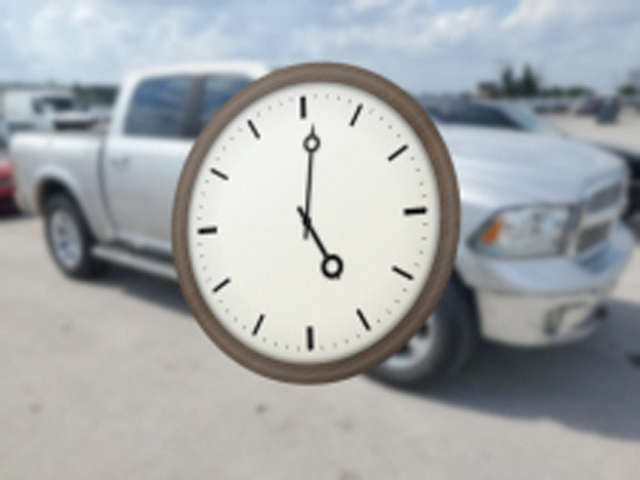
**5:01**
